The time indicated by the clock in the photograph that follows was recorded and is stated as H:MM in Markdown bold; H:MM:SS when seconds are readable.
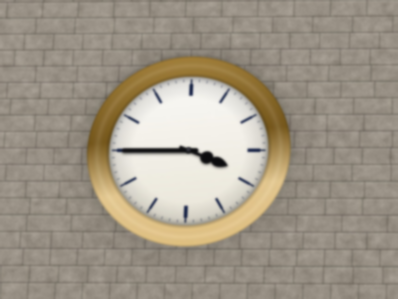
**3:45**
